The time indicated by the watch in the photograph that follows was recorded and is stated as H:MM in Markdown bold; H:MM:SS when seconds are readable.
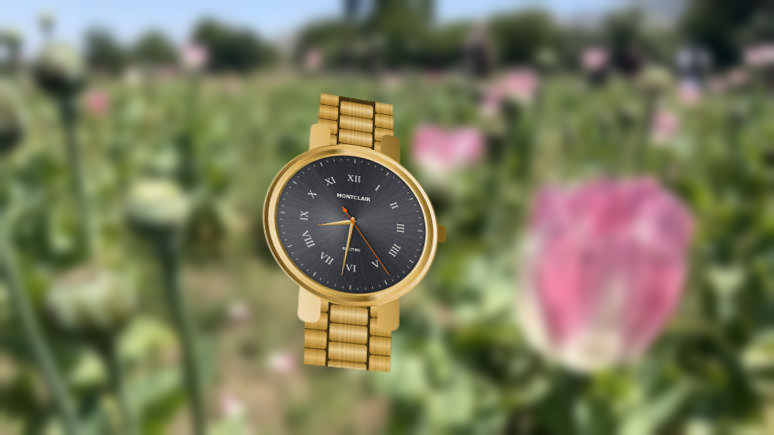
**8:31:24**
